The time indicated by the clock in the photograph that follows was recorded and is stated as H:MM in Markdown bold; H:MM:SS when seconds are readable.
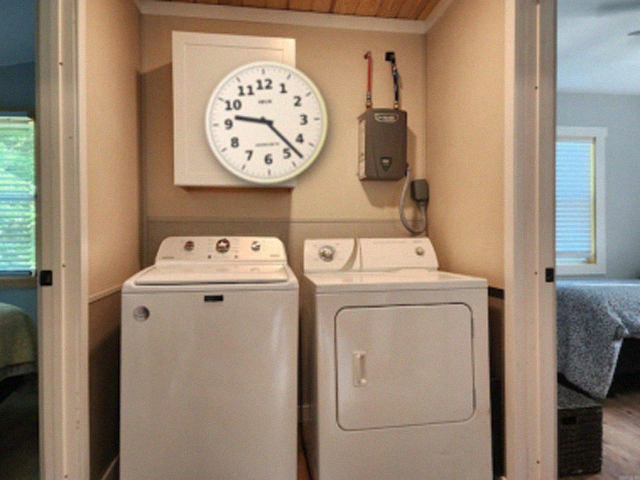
**9:23**
